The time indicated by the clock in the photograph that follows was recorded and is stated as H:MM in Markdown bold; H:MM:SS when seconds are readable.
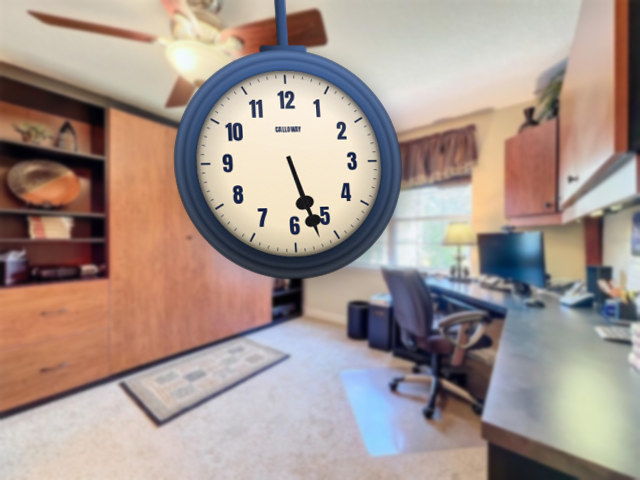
**5:27**
